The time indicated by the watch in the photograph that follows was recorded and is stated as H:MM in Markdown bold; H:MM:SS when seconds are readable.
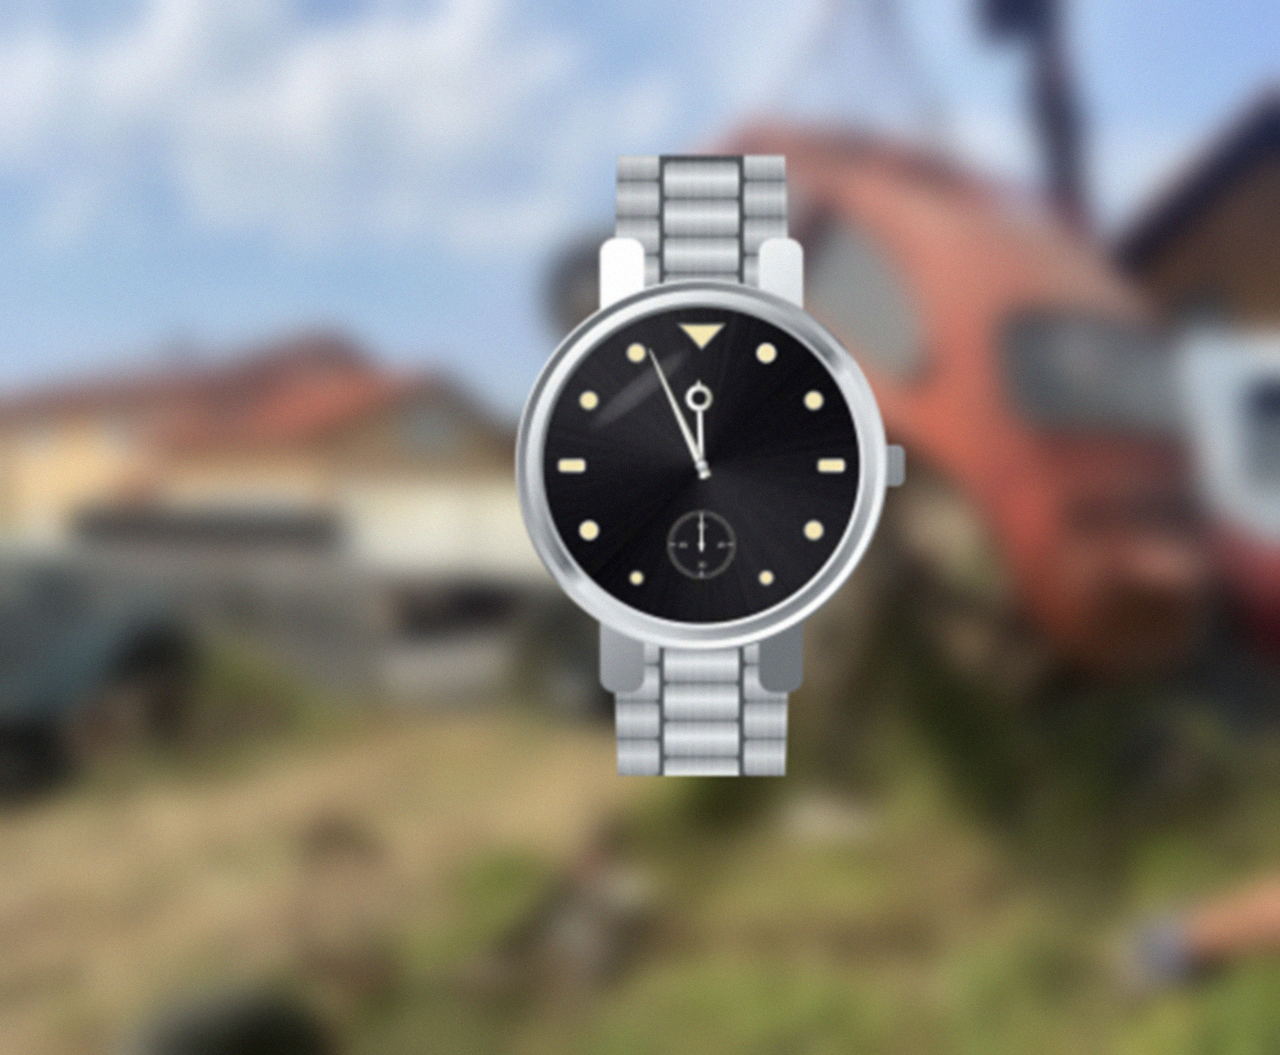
**11:56**
